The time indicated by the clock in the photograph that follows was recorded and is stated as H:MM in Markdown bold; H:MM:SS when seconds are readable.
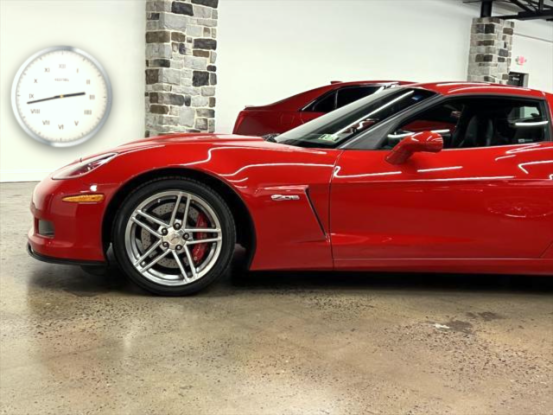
**2:43**
